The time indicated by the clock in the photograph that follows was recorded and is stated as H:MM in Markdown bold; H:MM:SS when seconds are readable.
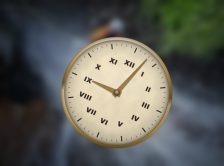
**9:03**
